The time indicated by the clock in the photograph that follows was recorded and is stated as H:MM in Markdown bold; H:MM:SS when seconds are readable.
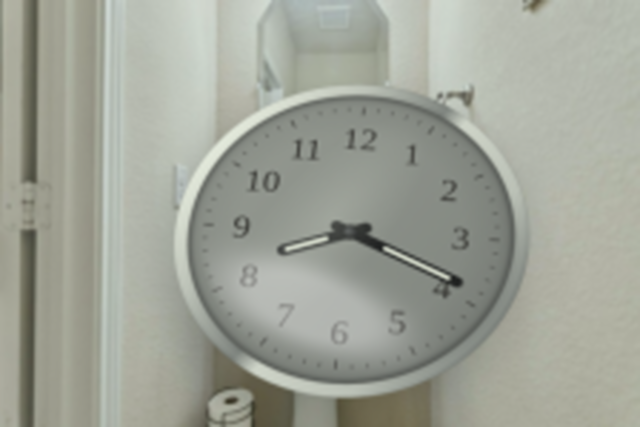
**8:19**
